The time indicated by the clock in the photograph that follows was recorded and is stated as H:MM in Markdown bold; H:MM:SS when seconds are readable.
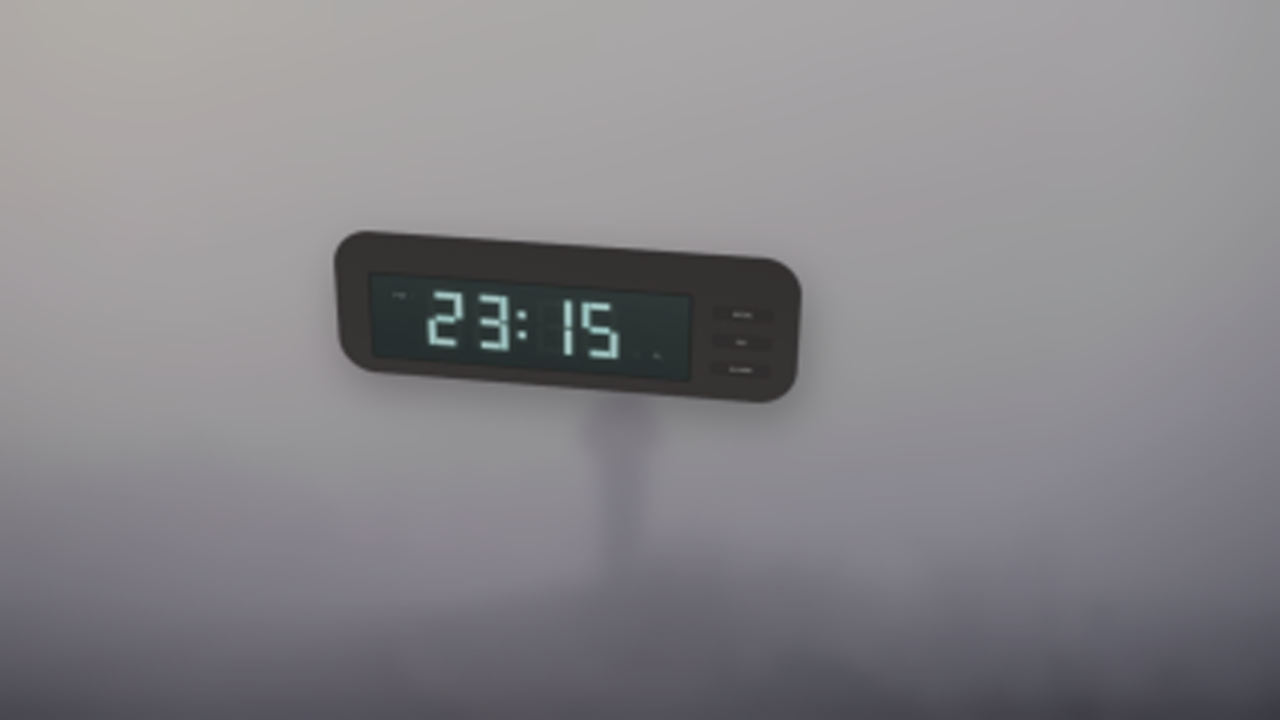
**23:15**
